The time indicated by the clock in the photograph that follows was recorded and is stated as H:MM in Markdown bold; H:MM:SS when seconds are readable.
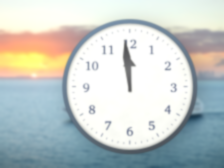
**11:59**
